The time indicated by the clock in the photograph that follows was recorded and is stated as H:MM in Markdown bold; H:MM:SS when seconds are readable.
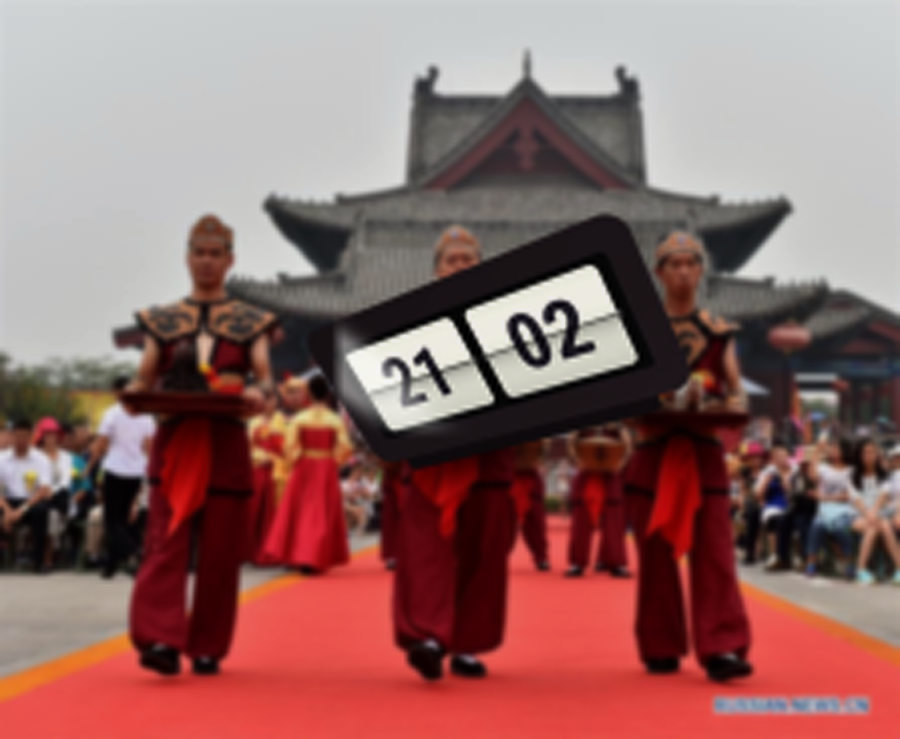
**21:02**
